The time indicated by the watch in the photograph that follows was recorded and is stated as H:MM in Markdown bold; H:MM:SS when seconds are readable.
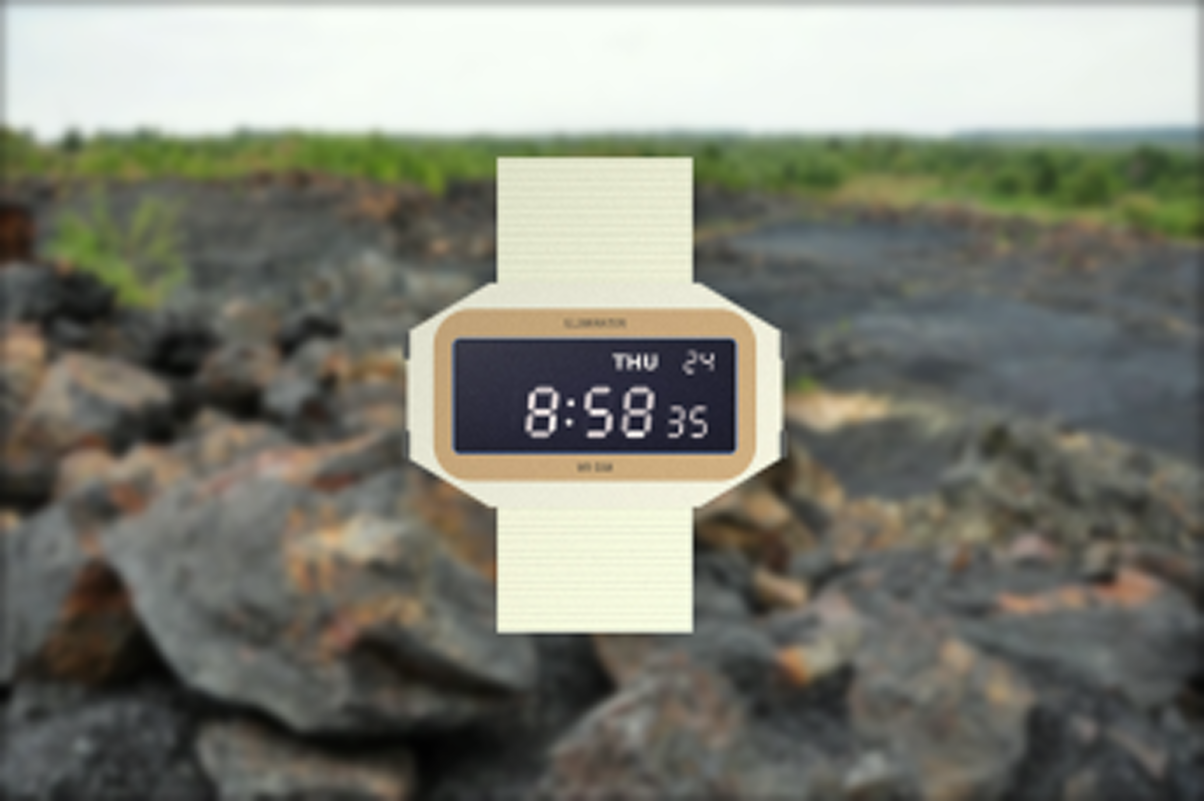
**8:58:35**
